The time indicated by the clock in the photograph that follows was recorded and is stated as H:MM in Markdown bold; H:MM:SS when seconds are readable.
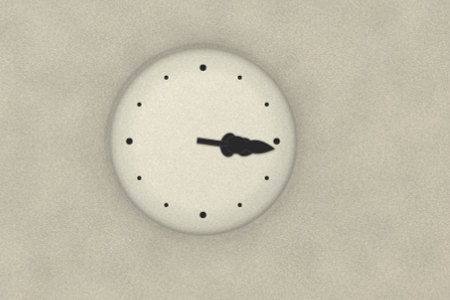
**3:16**
